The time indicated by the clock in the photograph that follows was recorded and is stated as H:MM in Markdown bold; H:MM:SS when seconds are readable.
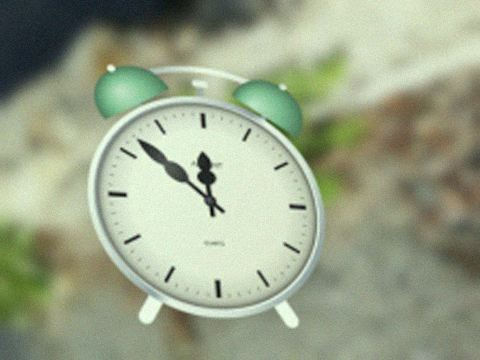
**11:52**
